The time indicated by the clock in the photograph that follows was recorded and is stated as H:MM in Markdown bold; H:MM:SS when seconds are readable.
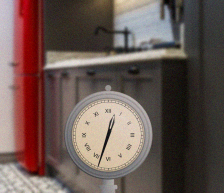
**12:33**
